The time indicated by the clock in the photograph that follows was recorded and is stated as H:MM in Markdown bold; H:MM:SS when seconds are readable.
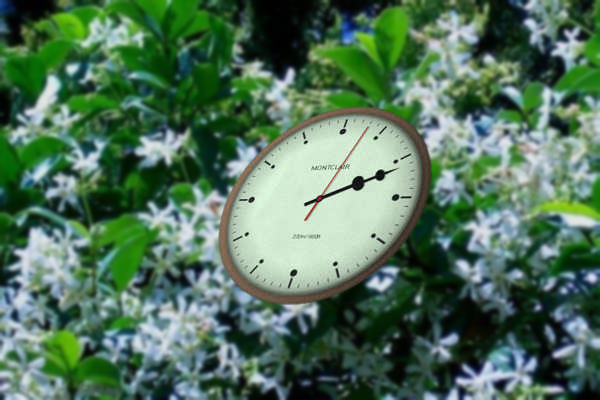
**2:11:03**
